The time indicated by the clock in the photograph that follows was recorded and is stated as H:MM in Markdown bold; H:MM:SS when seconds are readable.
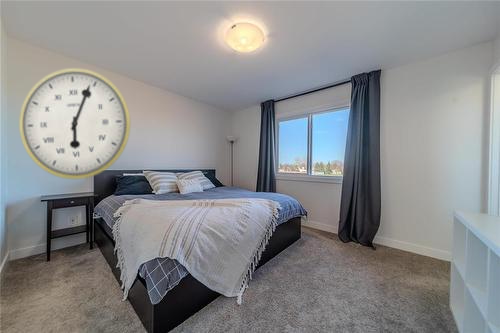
**6:04**
